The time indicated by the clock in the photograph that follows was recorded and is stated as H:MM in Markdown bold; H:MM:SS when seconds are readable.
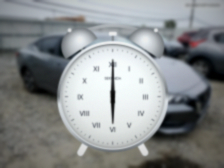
**6:00**
